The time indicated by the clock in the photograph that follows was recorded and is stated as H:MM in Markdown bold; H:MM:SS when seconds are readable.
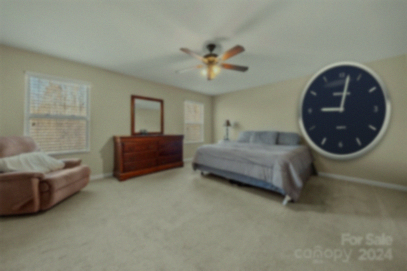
**9:02**
